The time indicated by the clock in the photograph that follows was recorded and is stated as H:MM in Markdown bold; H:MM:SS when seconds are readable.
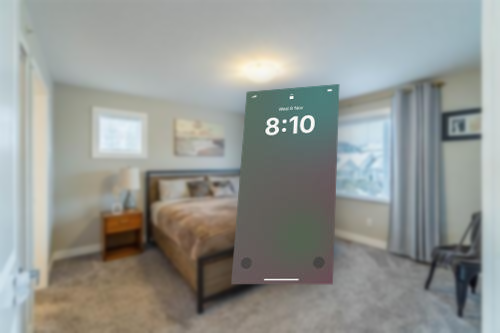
**8:10**
